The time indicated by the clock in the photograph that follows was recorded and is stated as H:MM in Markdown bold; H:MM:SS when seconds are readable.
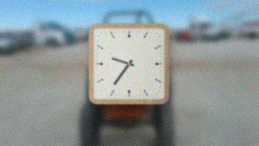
**9:36**
